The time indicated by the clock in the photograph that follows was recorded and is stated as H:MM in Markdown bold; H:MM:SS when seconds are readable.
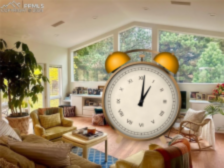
**1:01**
